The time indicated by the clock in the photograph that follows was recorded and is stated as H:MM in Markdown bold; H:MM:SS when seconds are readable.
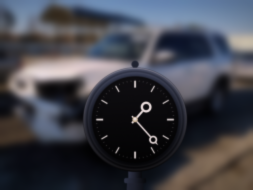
**1:23**
